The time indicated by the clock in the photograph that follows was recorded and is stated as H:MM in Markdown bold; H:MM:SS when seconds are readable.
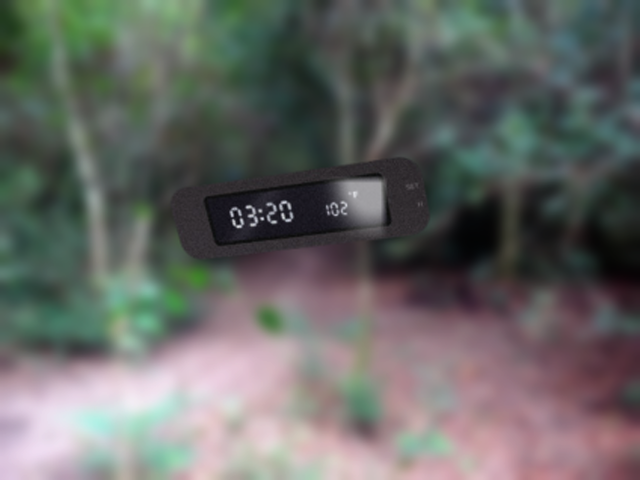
**3:20**
